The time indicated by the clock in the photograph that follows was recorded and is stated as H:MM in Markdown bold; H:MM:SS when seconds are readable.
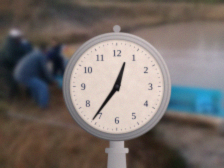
**12:36**
